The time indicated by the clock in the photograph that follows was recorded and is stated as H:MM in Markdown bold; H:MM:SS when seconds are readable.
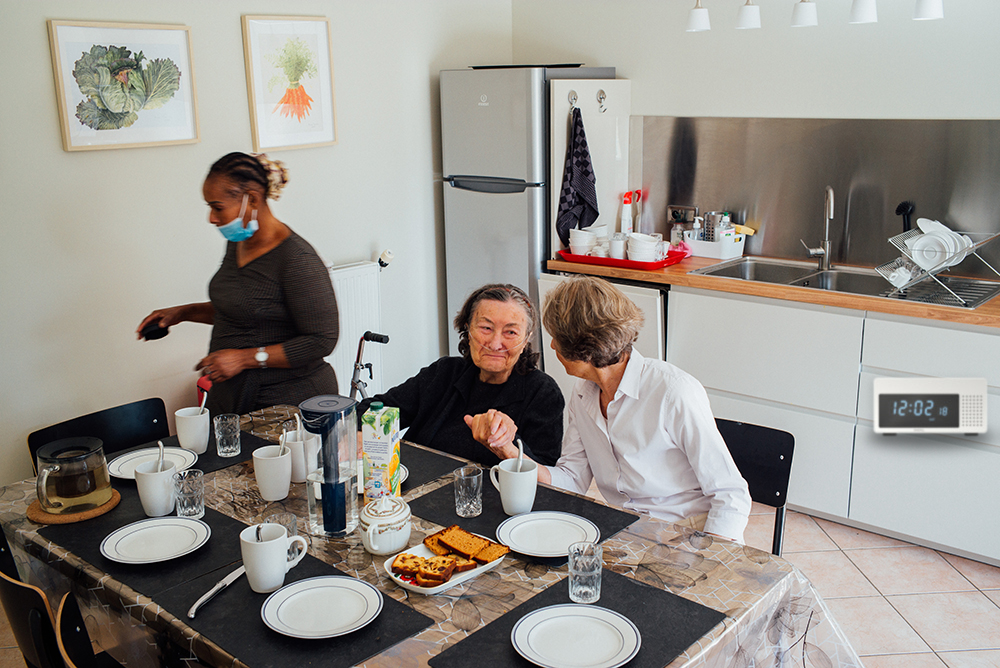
**12:02**
